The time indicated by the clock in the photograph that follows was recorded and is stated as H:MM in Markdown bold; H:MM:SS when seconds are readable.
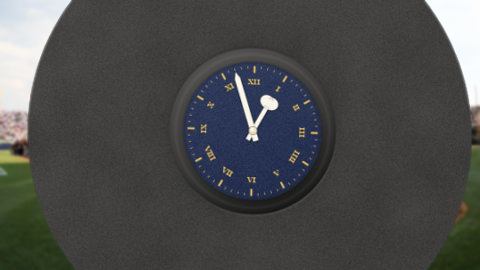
**12:57**
